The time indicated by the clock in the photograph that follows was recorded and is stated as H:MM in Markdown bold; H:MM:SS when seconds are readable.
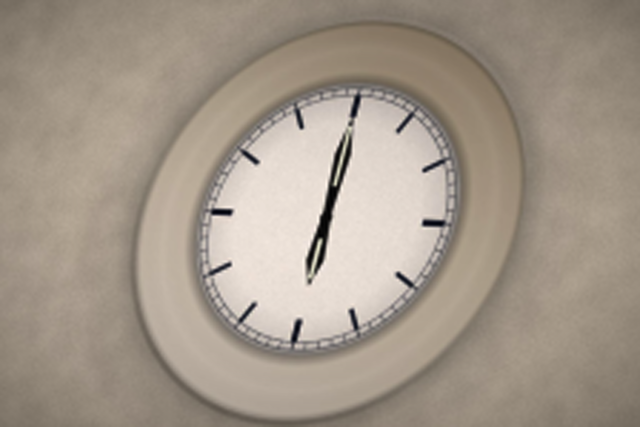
**6:00**
